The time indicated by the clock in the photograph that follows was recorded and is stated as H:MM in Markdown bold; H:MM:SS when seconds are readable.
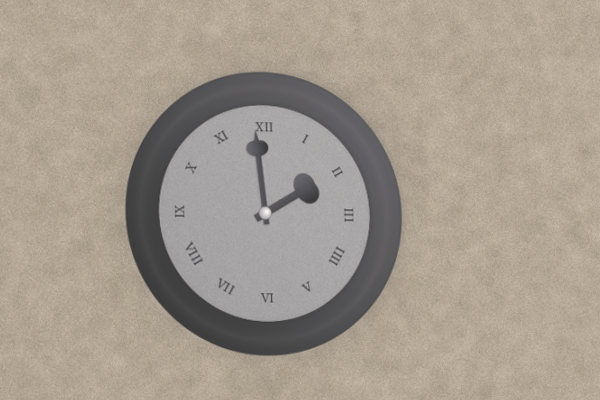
**1:59**
